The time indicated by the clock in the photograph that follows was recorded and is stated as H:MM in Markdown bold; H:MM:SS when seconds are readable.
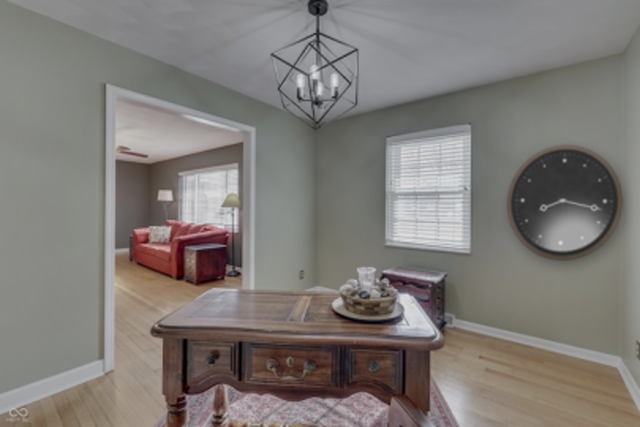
**8:17**
